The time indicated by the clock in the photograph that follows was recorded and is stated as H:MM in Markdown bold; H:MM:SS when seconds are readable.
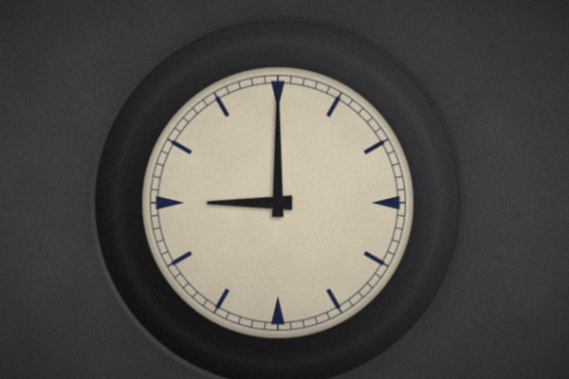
**9:00**
